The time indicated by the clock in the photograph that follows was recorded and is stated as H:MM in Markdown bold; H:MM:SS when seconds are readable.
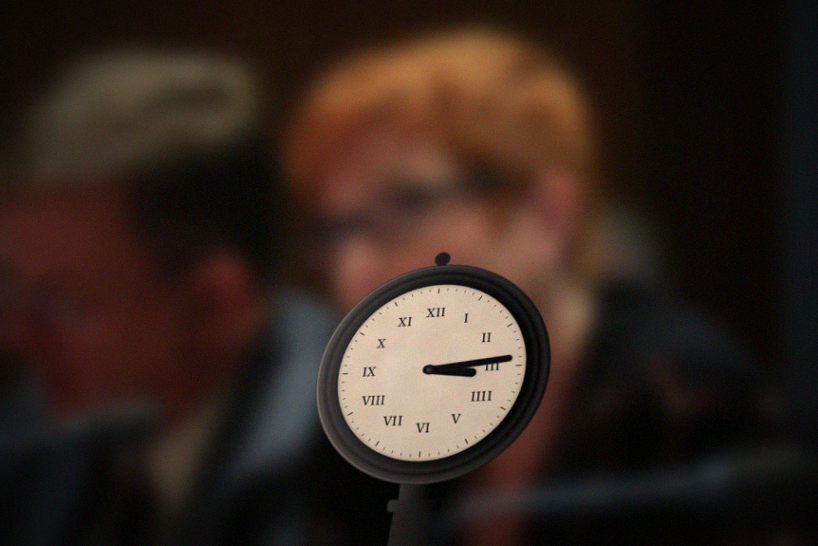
**3:14**
